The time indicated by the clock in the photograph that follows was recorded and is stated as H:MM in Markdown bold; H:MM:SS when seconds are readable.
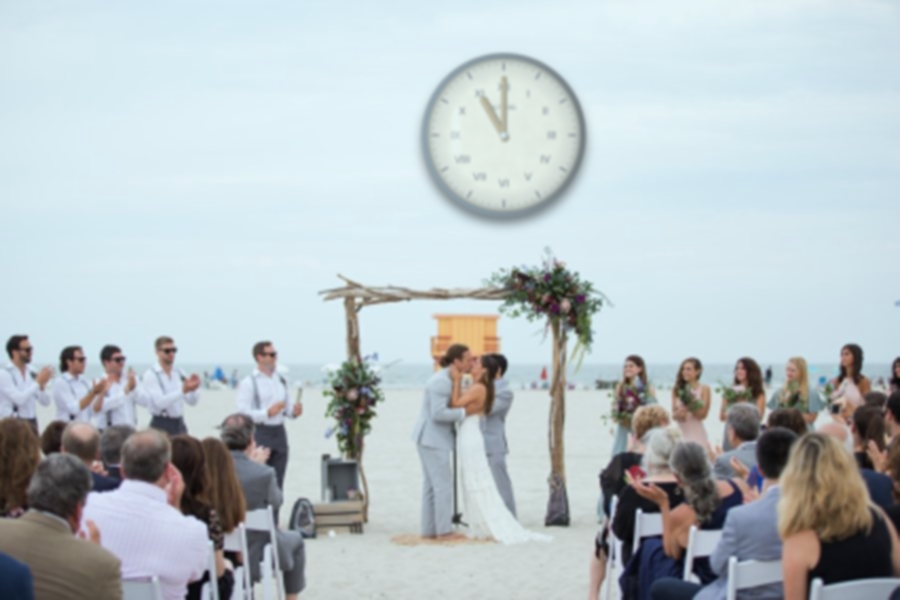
**11:00**
